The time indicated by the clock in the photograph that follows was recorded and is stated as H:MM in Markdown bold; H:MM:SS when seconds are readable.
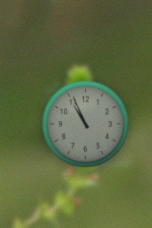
**10:56**
